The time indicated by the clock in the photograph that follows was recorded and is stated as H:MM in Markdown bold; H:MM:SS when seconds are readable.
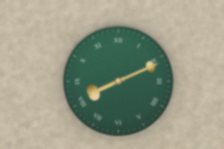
**8:11**
